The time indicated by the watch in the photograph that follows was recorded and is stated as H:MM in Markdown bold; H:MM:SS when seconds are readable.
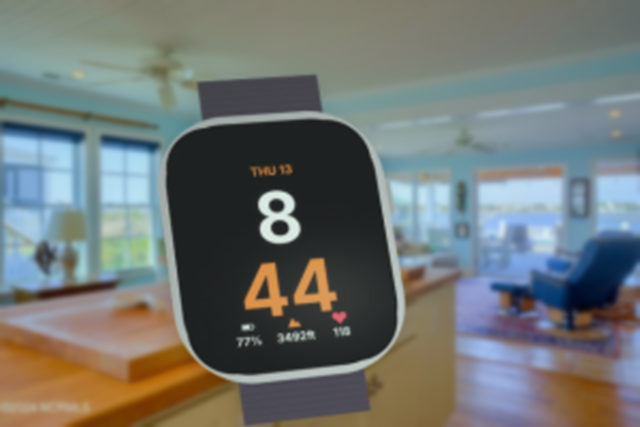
**8:44**
